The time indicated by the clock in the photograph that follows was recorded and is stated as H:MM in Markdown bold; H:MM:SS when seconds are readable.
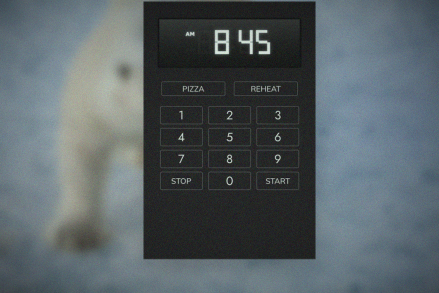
**8:45**
